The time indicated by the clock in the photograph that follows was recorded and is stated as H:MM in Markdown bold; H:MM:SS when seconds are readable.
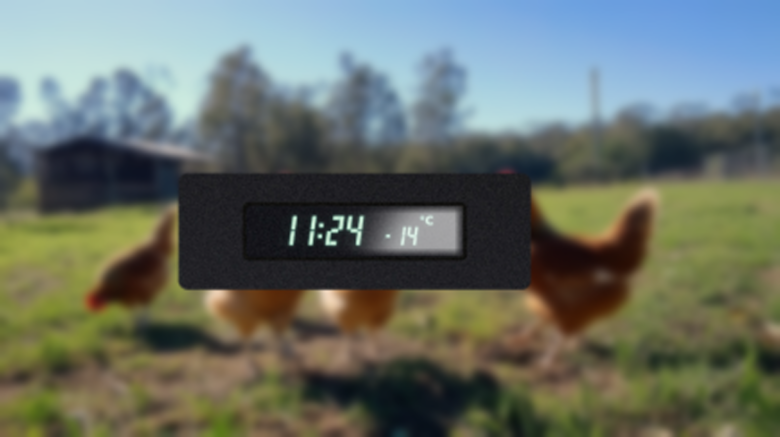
**11:24**
